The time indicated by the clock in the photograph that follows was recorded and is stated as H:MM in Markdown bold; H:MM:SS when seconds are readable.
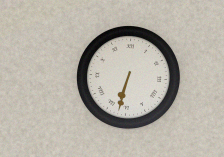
**6:32**
